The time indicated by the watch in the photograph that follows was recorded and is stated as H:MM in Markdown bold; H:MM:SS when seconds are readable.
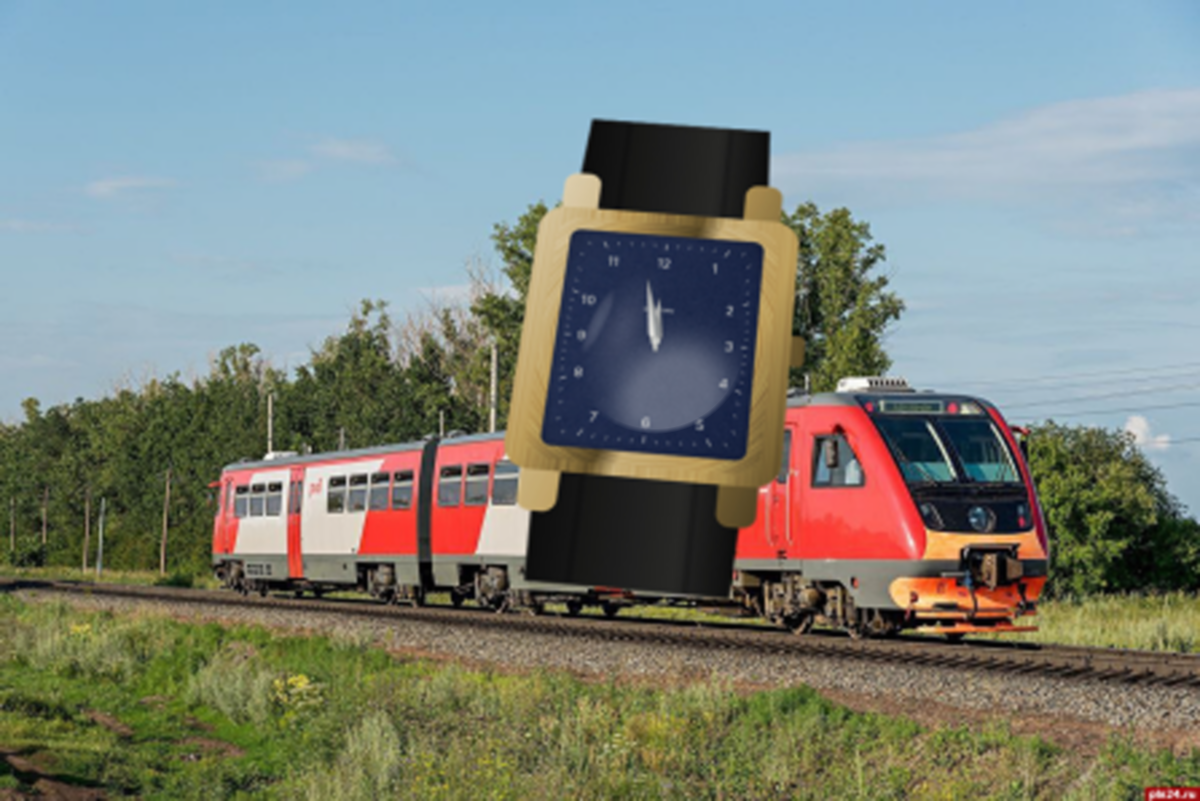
**11:58**
